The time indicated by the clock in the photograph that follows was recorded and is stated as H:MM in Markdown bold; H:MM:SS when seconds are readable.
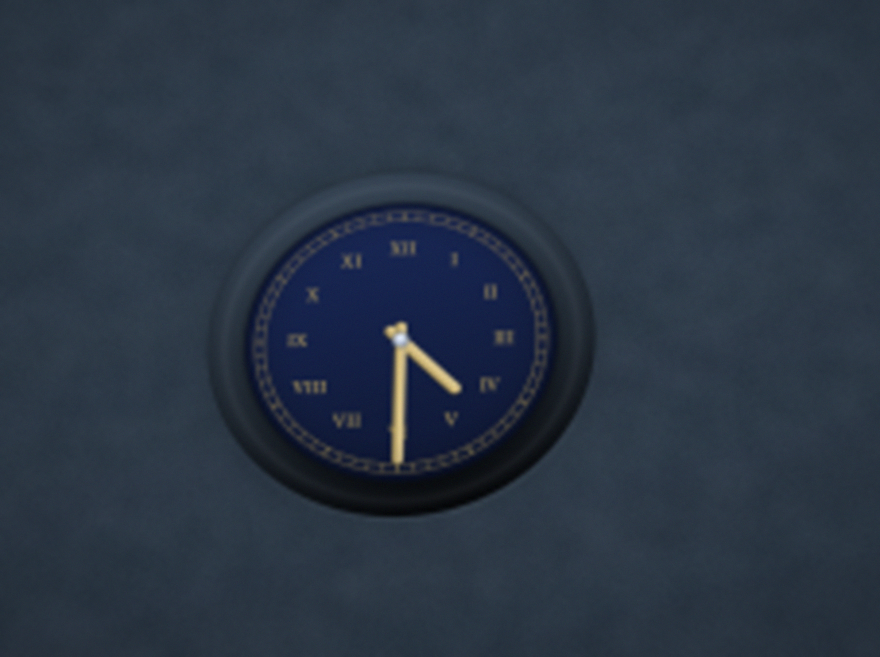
**4:30**
